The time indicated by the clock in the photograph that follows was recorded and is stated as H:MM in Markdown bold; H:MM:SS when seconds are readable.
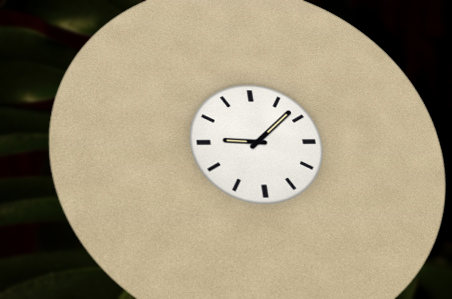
**9:08**
